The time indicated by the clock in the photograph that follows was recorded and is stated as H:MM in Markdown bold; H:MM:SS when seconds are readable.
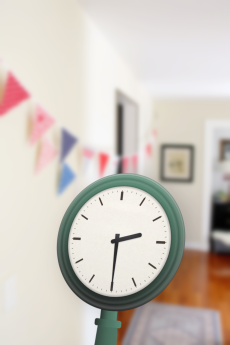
**2:30**
